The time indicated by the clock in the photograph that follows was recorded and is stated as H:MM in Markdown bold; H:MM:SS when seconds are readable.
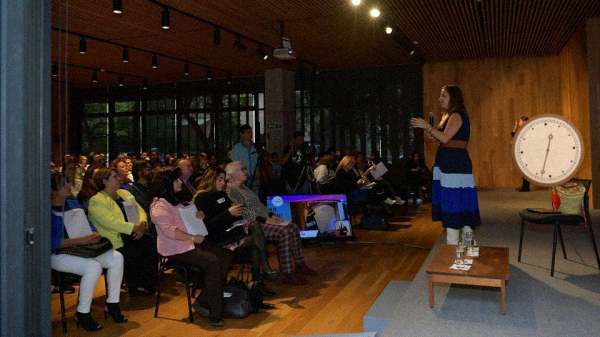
**12:33**
